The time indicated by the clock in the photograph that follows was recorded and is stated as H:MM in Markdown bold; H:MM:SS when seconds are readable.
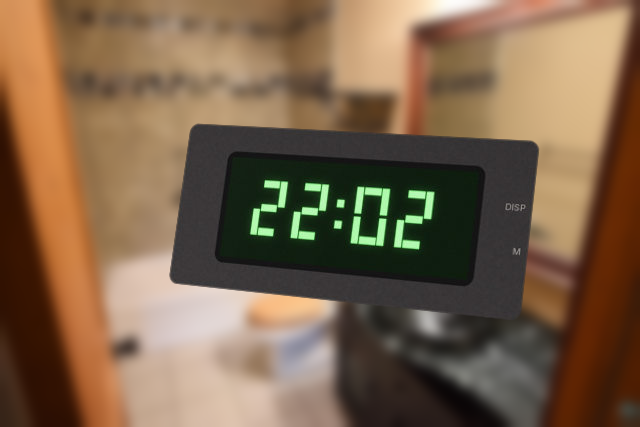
**22:02**
